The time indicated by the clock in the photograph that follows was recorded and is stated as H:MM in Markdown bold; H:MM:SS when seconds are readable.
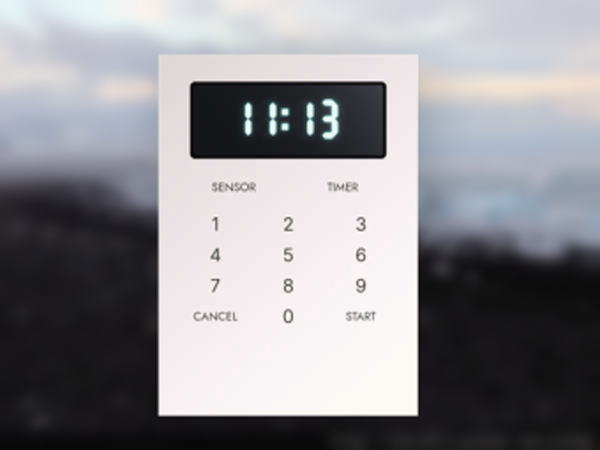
**11:13**
